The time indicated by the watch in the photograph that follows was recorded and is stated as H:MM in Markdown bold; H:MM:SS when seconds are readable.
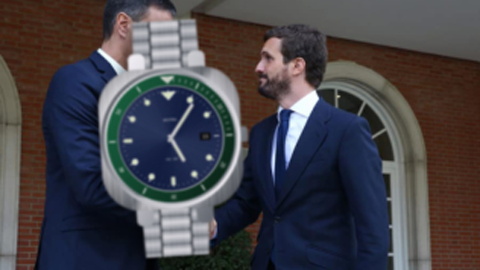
**5:06**
